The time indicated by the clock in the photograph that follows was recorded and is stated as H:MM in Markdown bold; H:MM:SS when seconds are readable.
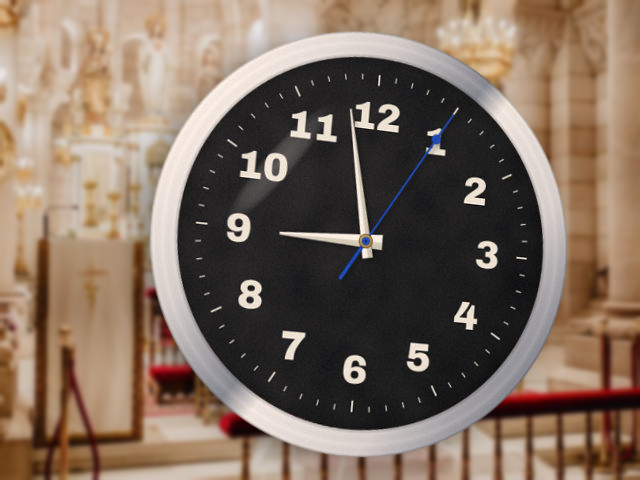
**8:58:05**
